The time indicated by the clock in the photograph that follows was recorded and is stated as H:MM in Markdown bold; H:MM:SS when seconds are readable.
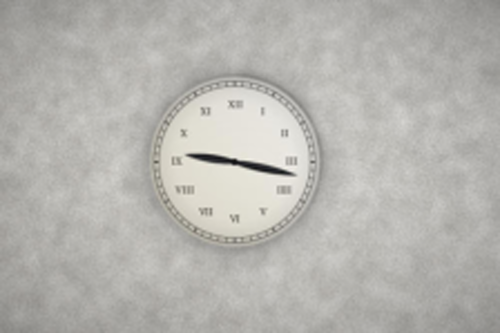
**9:17**
